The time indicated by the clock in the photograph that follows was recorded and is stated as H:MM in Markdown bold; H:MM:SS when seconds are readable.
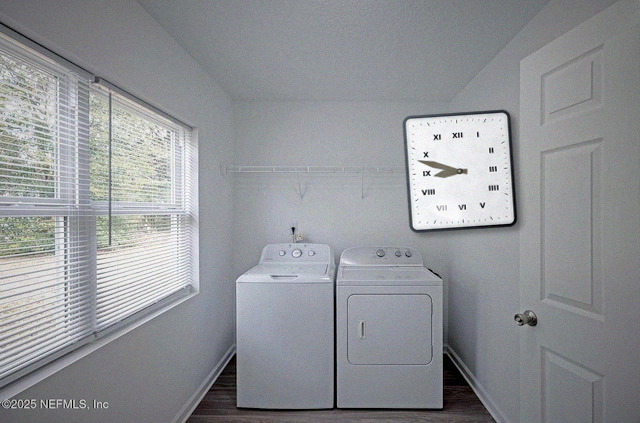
**8:48**
